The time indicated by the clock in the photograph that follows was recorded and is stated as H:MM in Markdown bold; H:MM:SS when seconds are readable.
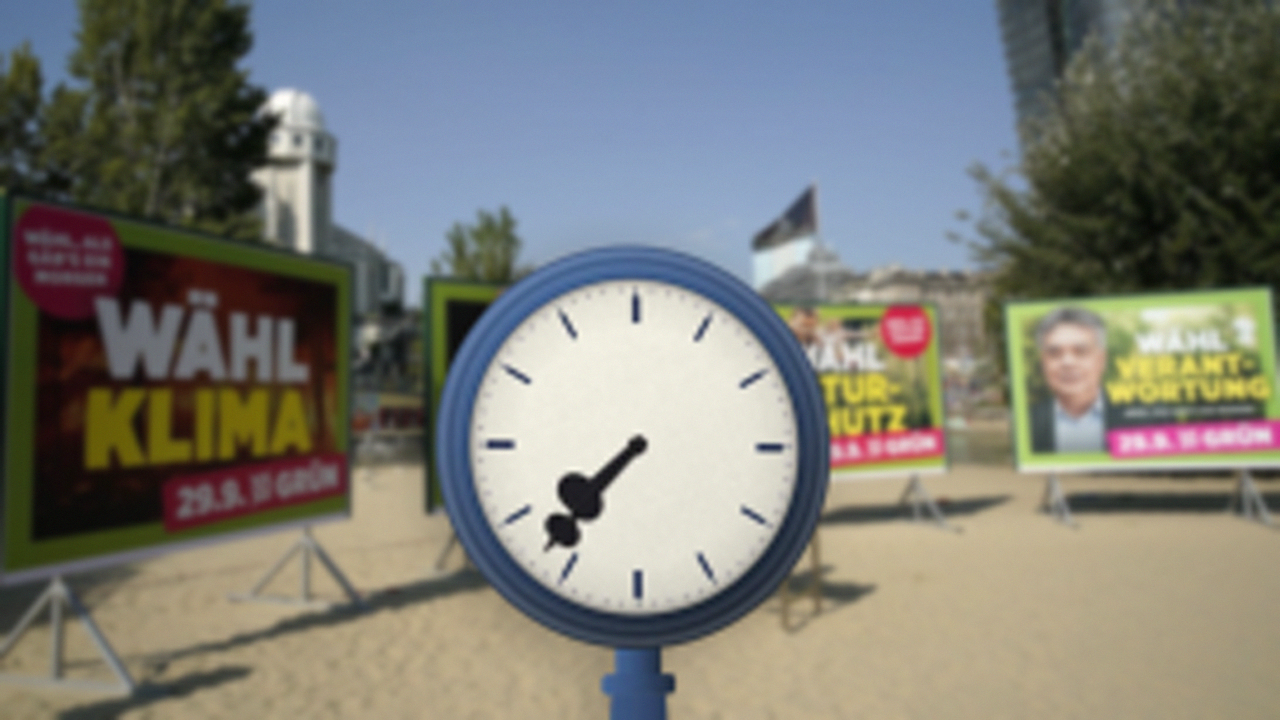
**7:37**
